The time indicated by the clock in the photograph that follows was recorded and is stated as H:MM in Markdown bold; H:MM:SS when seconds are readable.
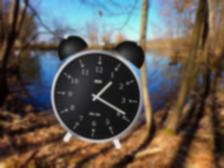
**1:19**
